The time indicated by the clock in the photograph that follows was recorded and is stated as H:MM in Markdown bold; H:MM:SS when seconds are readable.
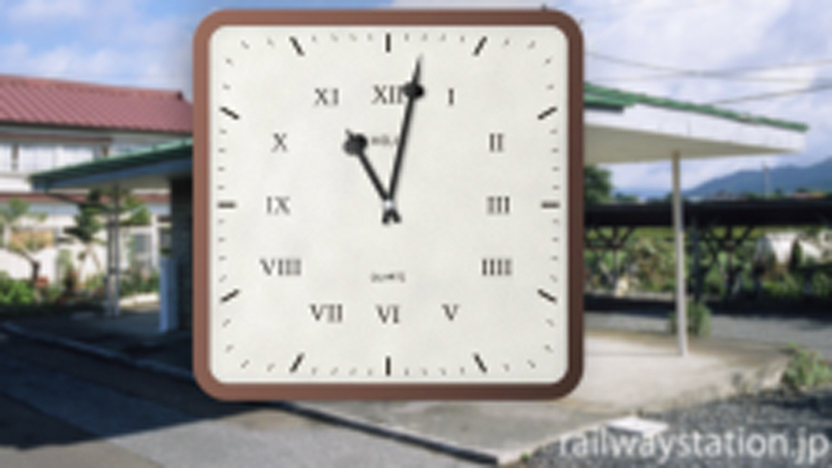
**11:02**
